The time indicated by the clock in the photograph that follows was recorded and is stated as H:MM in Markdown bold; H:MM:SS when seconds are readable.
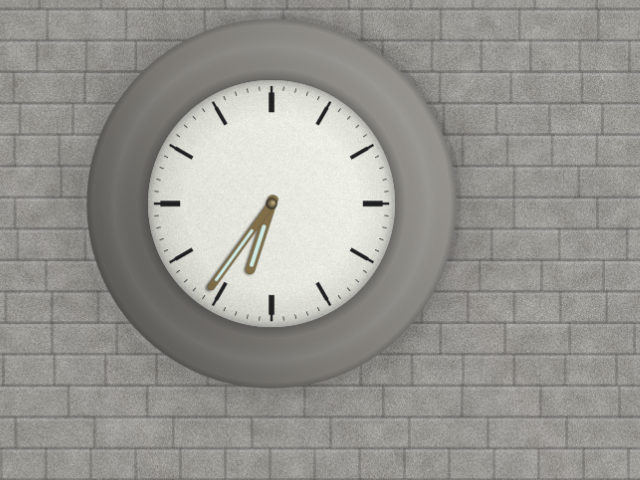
**6:36**
